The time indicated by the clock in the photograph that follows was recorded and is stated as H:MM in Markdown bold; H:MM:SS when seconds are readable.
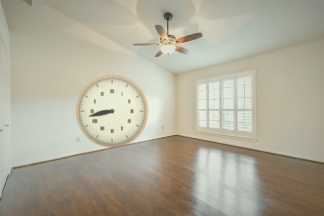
**8:43**
